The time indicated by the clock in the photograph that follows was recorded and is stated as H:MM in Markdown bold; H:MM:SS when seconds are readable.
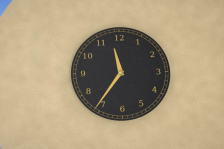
**11:36**
